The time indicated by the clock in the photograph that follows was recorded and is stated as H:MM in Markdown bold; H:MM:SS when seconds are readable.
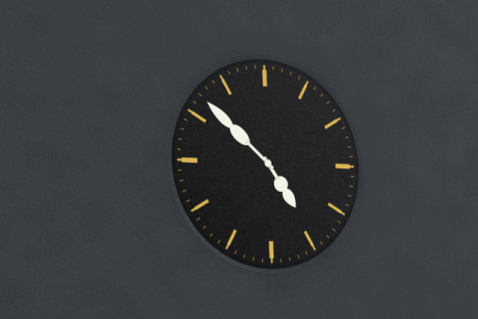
**4:52**
